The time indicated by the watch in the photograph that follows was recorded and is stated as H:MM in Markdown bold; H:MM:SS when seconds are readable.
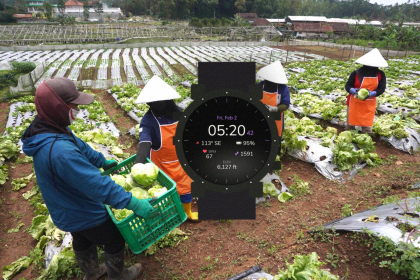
**5:20**
